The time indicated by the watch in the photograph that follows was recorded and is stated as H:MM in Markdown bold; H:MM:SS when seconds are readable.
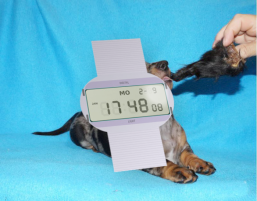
**17:48:08**
